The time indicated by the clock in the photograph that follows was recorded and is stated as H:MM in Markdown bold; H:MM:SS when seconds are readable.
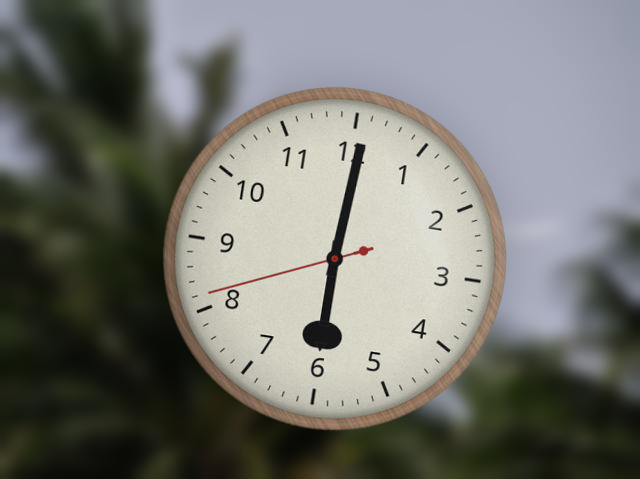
**6:00:41**
